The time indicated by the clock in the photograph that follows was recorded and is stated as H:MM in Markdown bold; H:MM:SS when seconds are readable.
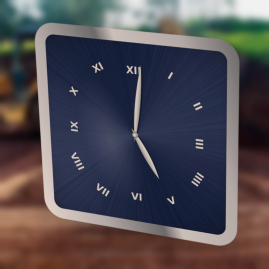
**5:01**
